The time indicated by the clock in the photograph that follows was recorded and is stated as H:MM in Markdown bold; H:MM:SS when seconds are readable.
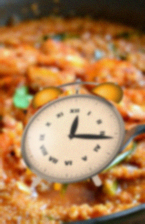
**12:16**
